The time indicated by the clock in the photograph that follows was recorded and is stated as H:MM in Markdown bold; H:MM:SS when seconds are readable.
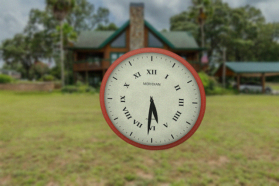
**5:31**
